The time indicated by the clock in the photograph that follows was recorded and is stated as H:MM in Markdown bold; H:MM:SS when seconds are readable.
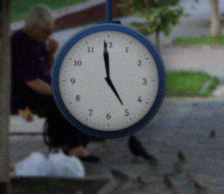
**4:59**
